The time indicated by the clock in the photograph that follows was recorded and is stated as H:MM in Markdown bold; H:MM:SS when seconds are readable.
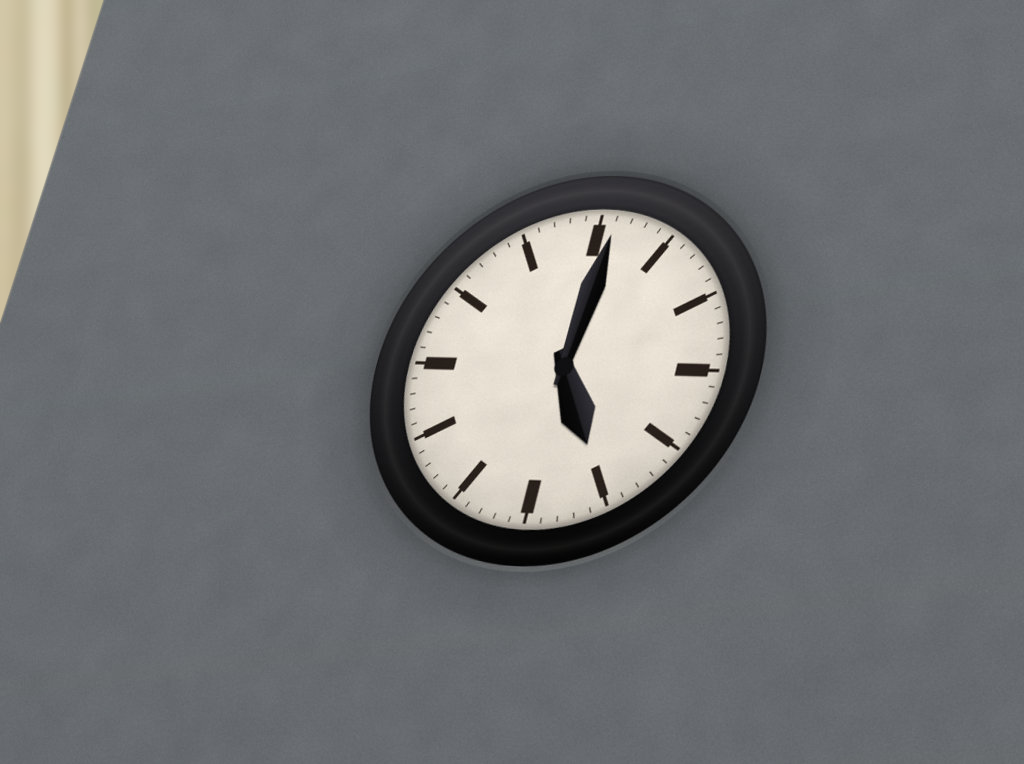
**5:01**
